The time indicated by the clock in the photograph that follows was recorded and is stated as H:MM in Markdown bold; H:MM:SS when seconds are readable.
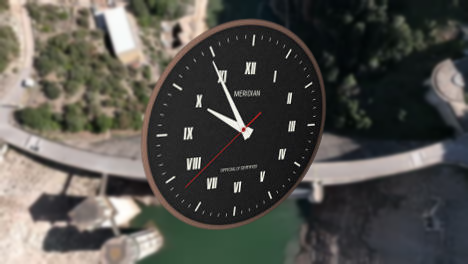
**9:54:38**
